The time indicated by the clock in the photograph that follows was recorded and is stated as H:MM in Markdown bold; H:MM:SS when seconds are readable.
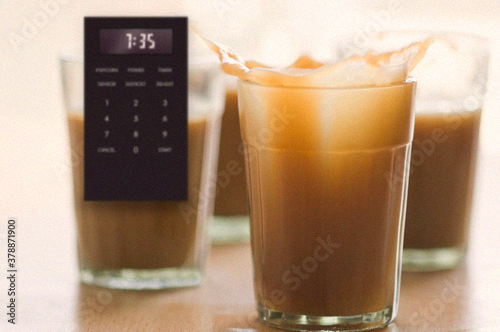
**7:35**
